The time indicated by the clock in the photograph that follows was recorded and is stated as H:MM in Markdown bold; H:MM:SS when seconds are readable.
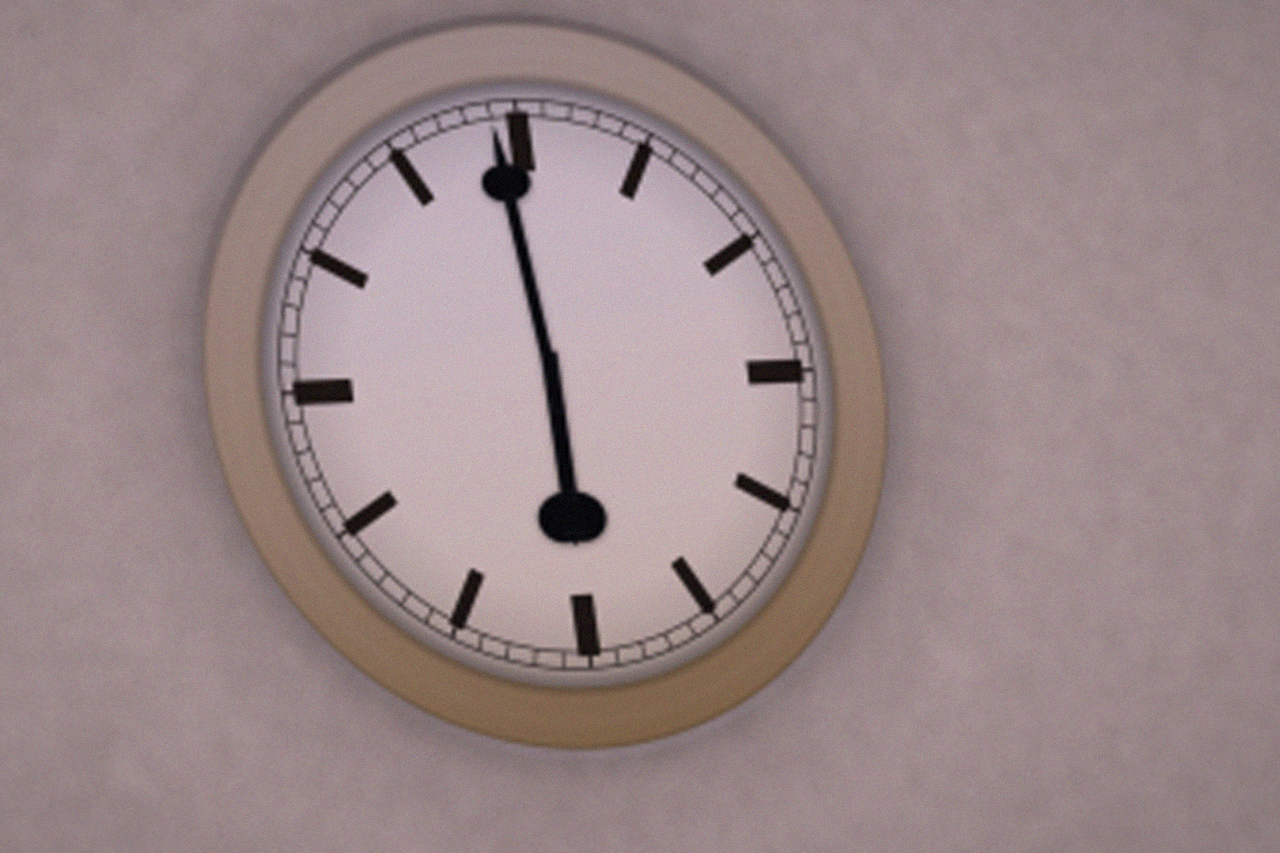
**5:59**
